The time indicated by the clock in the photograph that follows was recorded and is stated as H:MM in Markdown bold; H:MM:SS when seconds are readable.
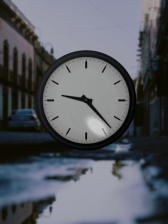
**9:23**
